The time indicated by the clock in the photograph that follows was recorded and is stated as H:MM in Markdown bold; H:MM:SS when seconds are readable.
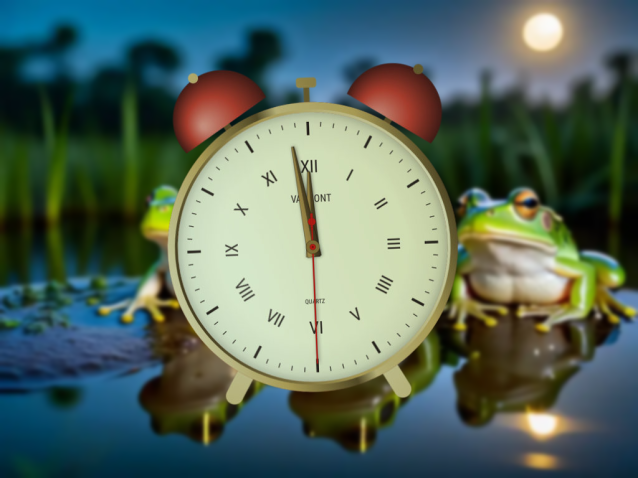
**11:58:30**
